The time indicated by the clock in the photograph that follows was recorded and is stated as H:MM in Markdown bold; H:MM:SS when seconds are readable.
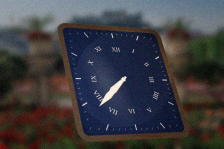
**7:38**
